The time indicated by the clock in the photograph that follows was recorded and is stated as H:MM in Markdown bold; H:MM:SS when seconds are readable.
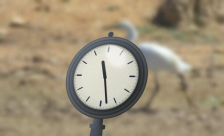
**11:28**
